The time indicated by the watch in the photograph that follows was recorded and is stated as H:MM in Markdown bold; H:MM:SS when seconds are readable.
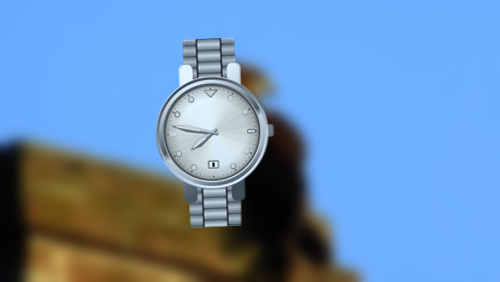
**7:47**
